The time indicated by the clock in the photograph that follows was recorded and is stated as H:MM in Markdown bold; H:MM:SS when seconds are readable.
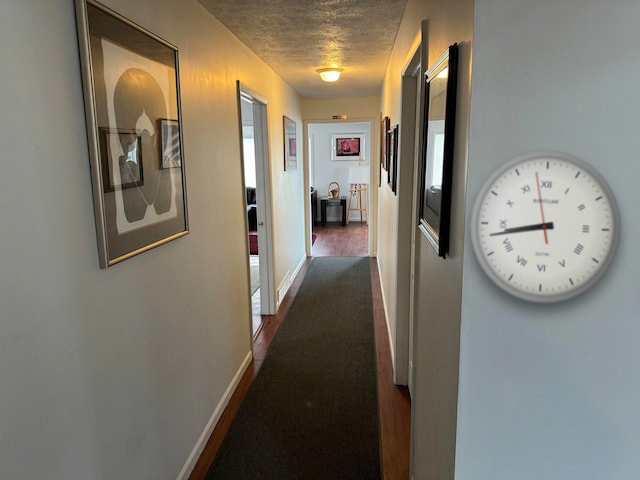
**8:42:58**
